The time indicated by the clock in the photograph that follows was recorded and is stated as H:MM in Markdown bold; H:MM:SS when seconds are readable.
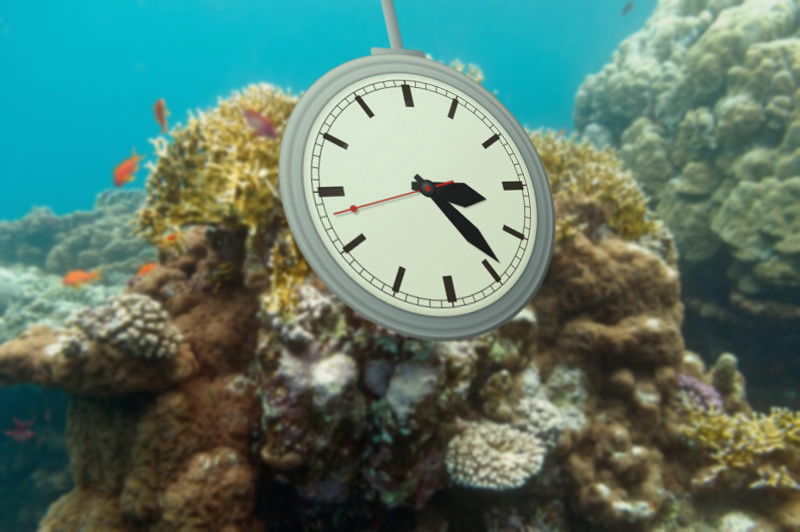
**3:23:43**
